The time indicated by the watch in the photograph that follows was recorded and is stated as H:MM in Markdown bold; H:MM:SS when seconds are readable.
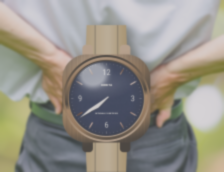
**7:39**
